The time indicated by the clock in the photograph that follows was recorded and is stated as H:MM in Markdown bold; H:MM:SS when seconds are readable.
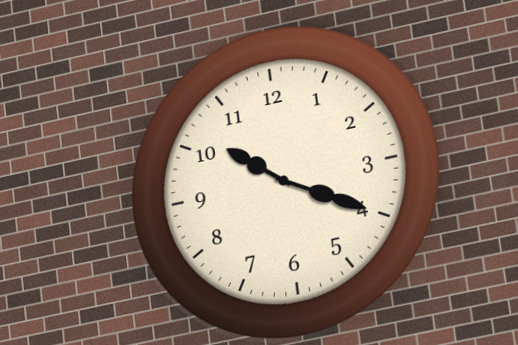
**10:20**
